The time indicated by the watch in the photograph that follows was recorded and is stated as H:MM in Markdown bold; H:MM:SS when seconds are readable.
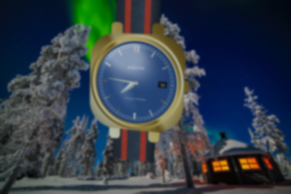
**7:46**
